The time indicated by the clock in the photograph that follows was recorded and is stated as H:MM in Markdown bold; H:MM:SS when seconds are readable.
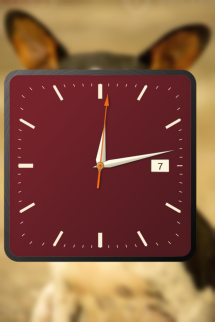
**12:13:01**
